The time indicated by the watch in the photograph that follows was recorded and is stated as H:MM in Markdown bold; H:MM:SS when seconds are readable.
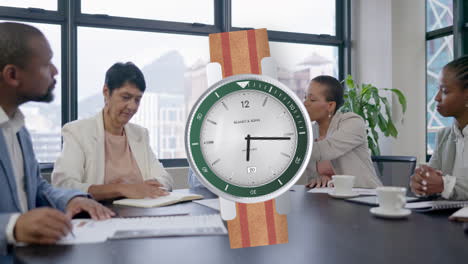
**6:16**
